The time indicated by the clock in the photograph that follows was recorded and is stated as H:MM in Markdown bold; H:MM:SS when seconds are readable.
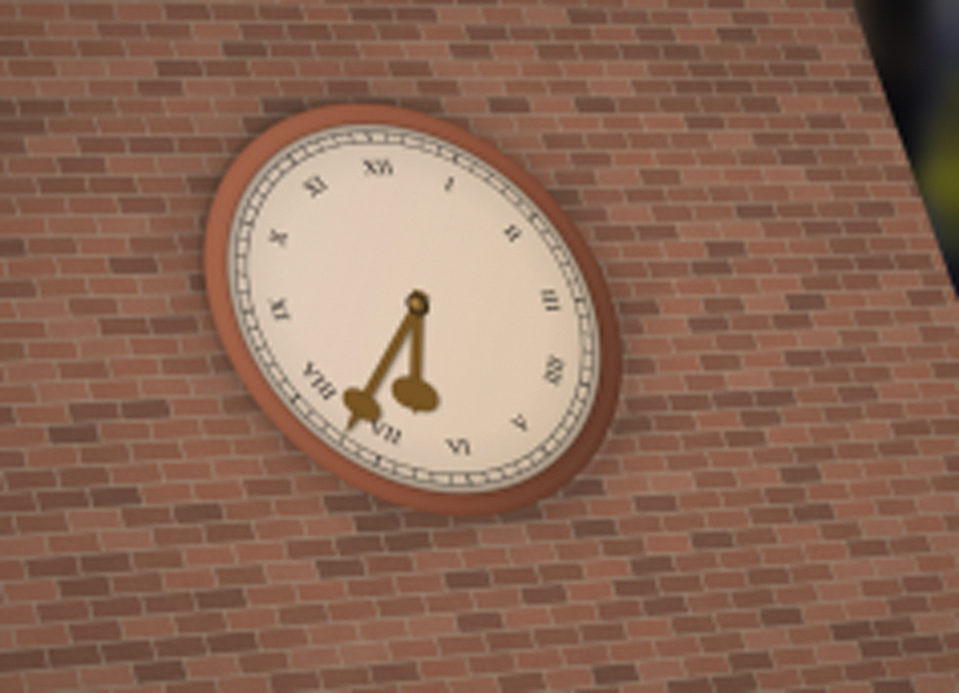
**6:37**
